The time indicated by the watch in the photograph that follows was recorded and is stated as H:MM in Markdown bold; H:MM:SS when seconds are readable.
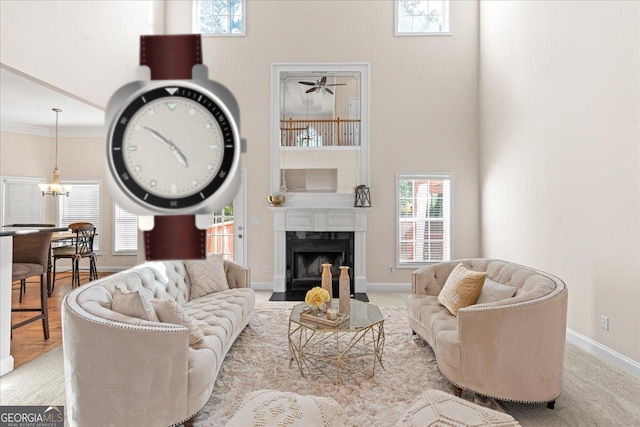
**4:51**
